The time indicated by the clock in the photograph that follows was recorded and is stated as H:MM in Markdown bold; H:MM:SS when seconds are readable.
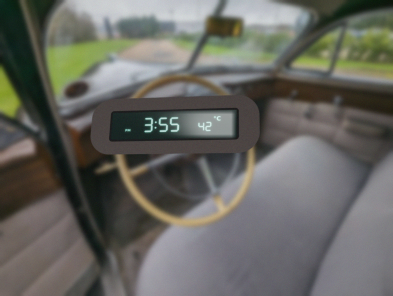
**3:55**
